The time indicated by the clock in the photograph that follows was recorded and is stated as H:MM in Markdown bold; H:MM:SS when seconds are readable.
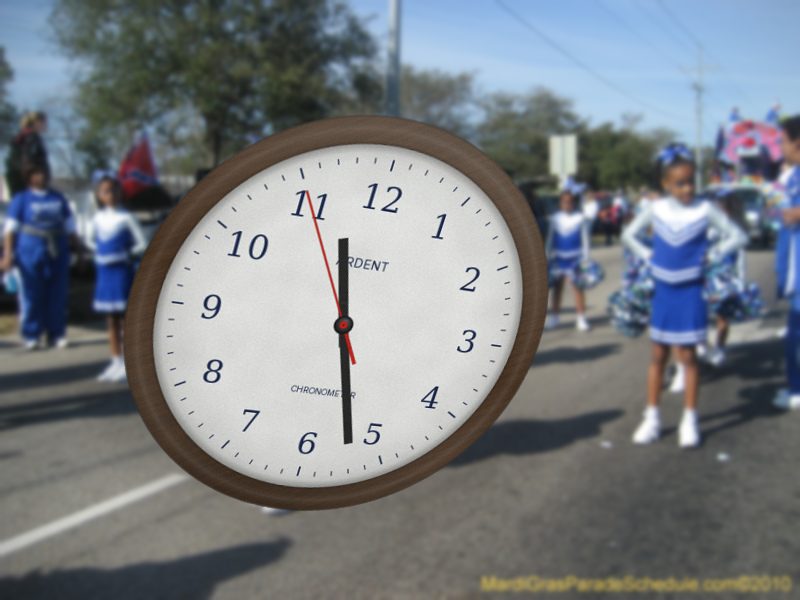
**11:26:55**
